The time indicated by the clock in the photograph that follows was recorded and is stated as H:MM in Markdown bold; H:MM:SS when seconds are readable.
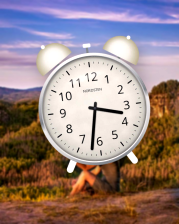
**3:32**
